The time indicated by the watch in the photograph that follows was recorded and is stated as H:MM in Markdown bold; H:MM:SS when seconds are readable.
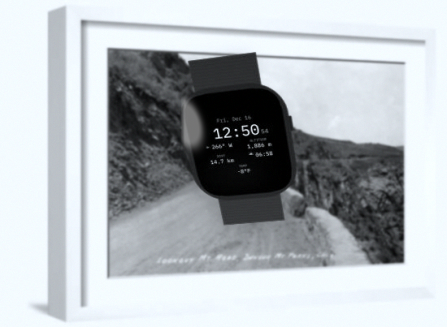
**12:50**
